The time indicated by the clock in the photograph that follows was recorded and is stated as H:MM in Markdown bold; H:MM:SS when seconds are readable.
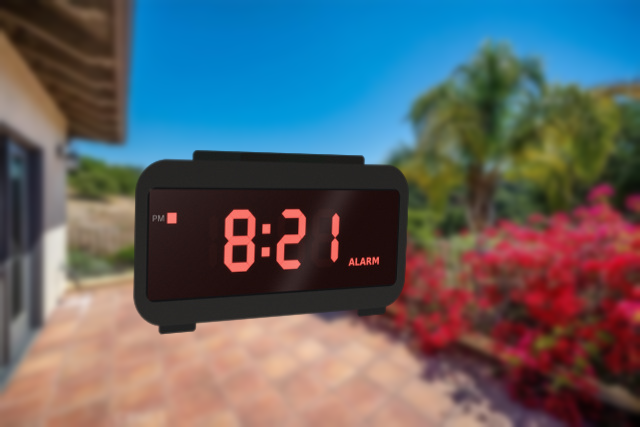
**8:21**
